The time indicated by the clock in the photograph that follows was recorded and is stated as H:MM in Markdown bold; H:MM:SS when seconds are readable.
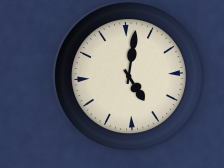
**5:02**
